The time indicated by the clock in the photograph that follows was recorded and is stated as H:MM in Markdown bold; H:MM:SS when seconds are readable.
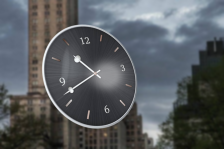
**10:42**
